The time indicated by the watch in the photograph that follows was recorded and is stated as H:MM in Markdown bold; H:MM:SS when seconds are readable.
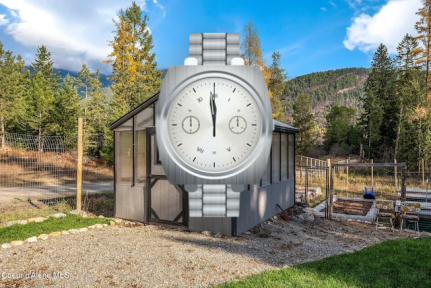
**11:59**
